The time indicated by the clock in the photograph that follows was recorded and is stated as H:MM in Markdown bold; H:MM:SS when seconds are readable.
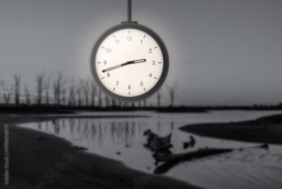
**2:42**
